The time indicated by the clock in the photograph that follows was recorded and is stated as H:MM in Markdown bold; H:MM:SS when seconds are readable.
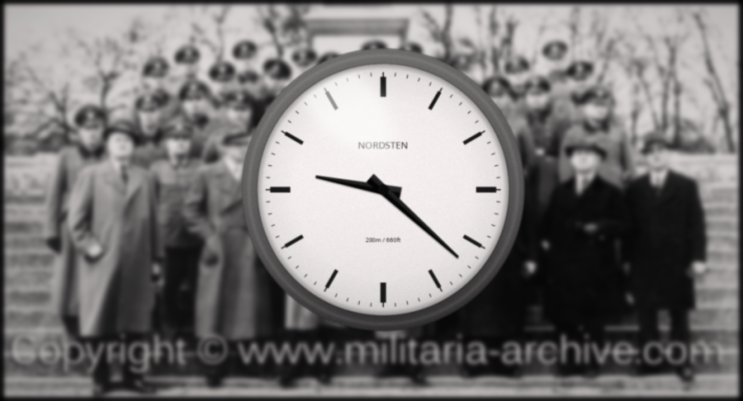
**9:22**
